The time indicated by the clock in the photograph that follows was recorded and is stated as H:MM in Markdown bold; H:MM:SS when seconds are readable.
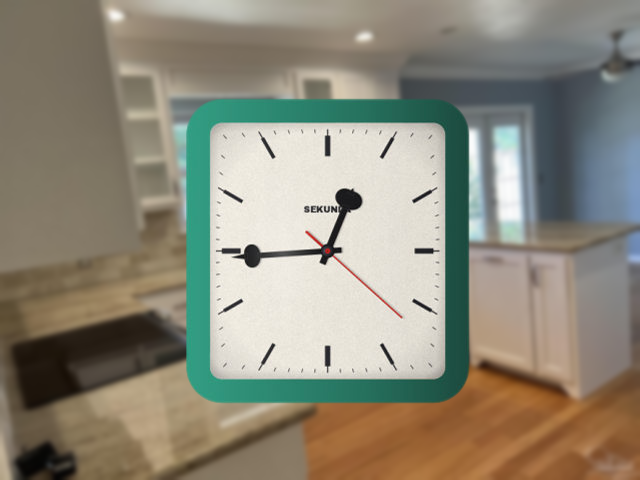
**12:44:22**
